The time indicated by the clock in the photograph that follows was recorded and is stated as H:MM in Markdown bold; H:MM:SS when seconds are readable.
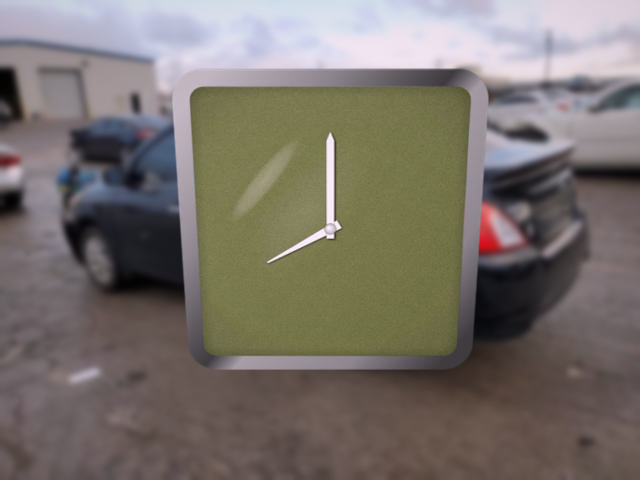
**8:00**
